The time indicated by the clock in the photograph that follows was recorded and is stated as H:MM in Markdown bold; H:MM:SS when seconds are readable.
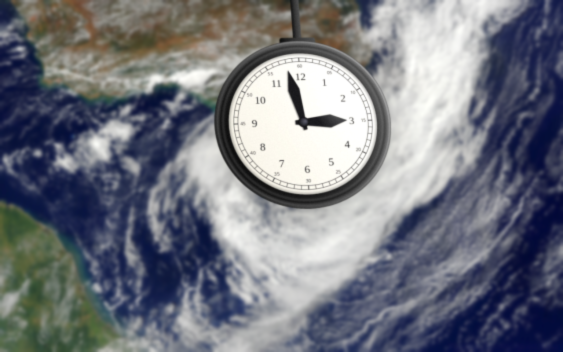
**2:58**
